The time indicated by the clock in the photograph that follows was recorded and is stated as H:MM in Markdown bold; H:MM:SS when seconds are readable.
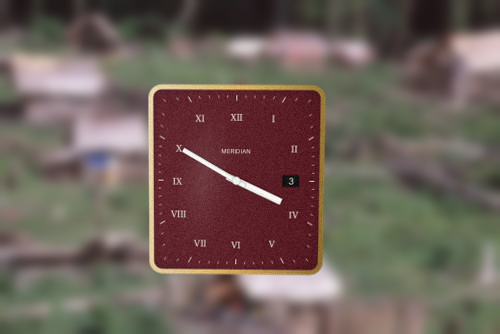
**3:50**
